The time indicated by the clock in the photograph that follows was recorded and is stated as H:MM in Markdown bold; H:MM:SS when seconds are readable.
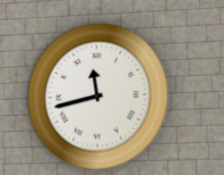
**11:43**
